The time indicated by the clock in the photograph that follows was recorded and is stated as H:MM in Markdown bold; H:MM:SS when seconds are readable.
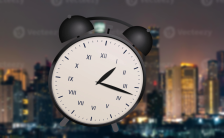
**1:17**
